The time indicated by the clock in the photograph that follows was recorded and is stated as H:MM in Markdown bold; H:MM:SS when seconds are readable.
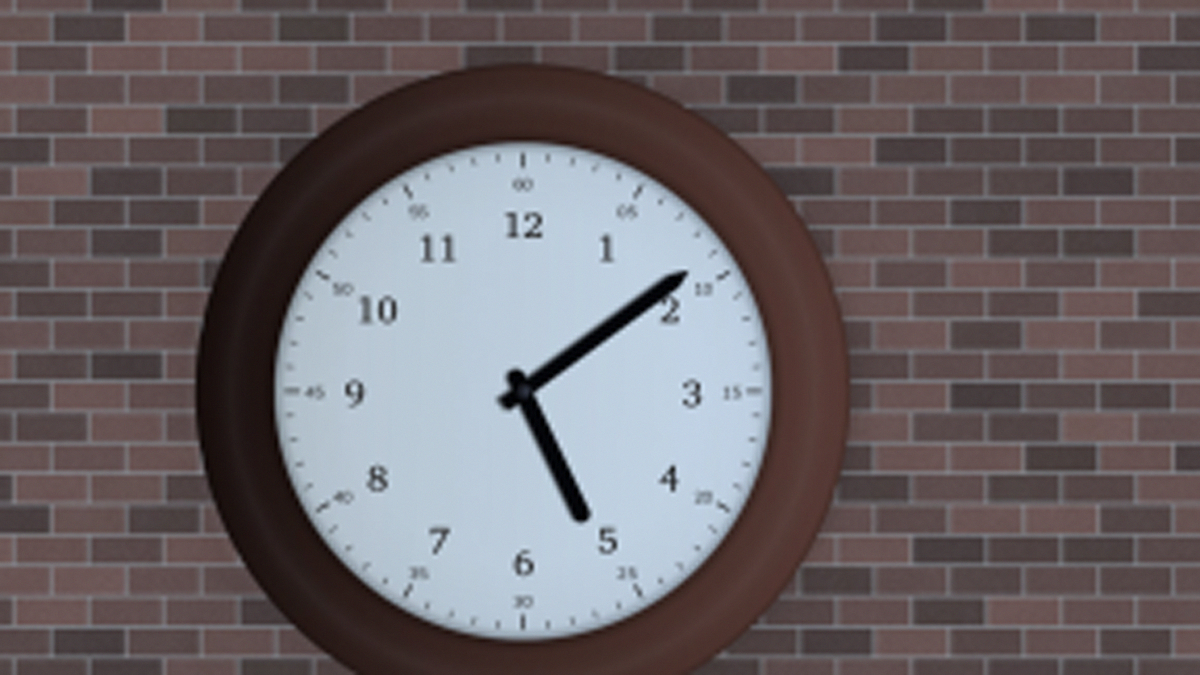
**5:09**
